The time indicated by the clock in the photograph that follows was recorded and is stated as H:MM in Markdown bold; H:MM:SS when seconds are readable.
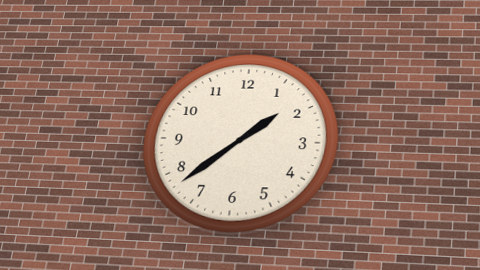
**1:38**
